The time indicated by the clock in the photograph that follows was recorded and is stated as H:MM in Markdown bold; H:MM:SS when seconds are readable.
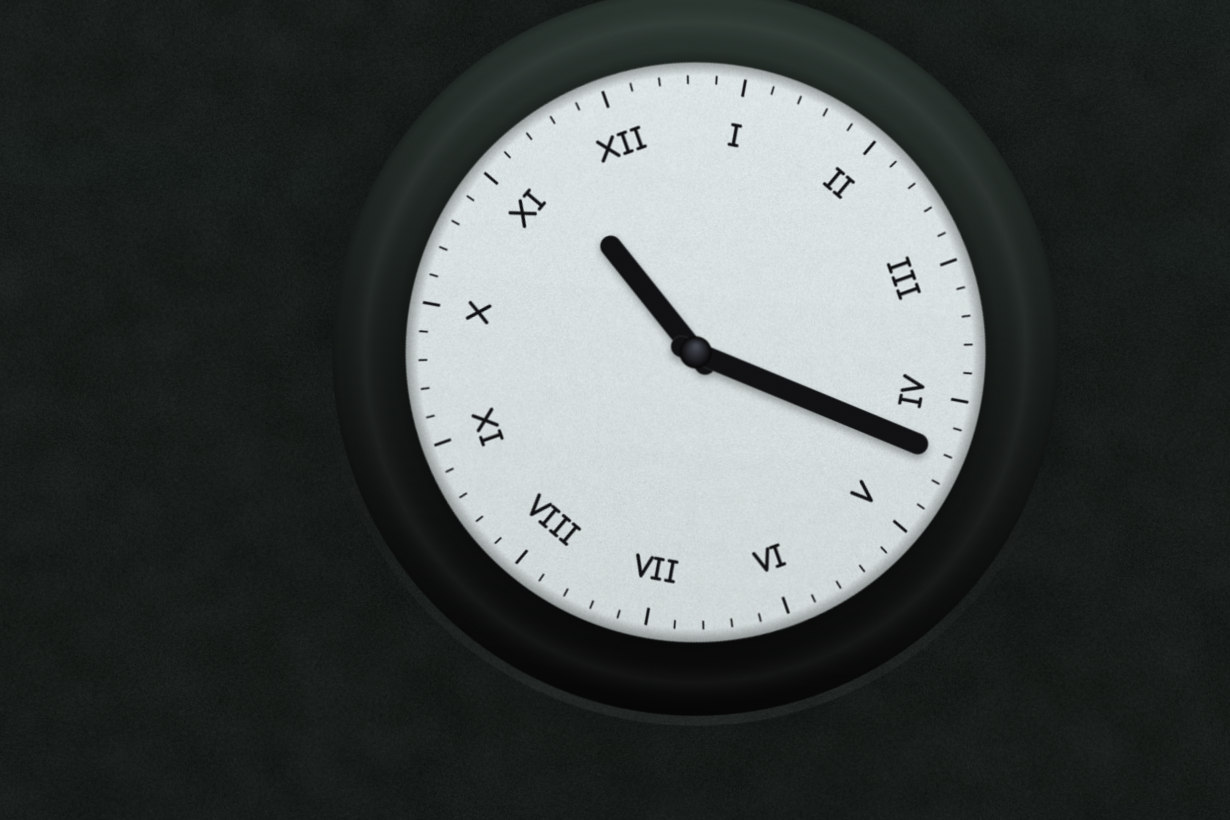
**11:22**
